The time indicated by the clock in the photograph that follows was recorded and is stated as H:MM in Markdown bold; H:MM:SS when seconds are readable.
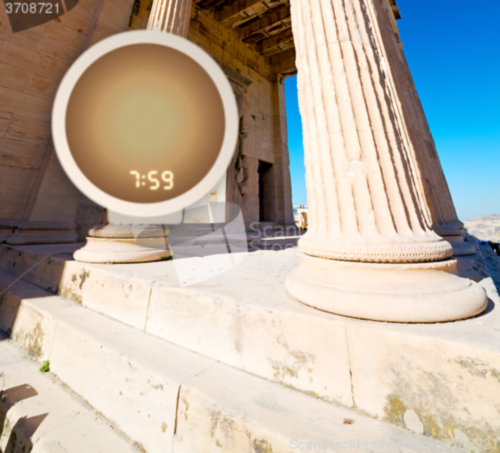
**7:59**
